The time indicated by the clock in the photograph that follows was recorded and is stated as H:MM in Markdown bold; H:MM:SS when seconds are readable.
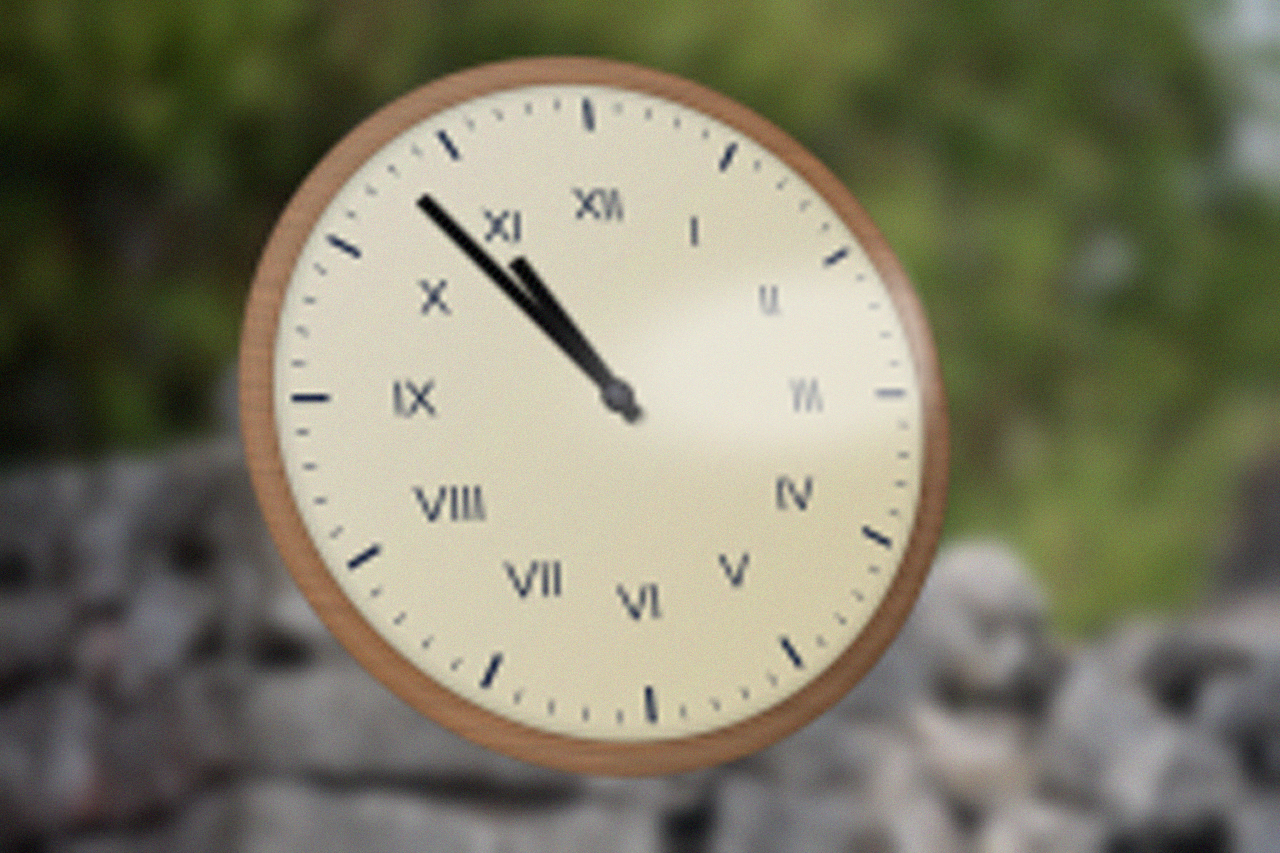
**10:53**
